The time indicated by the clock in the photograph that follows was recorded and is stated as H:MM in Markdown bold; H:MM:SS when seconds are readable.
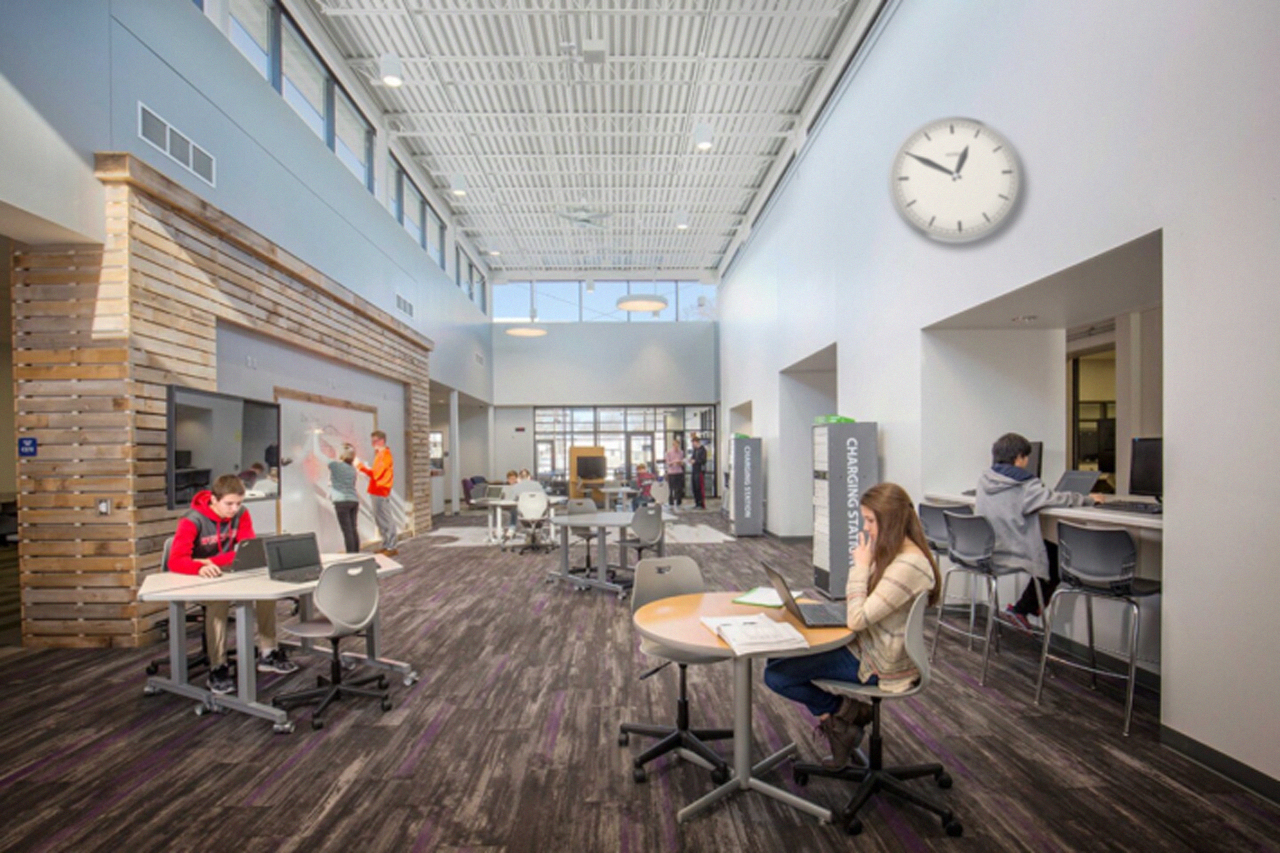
**12:50**
